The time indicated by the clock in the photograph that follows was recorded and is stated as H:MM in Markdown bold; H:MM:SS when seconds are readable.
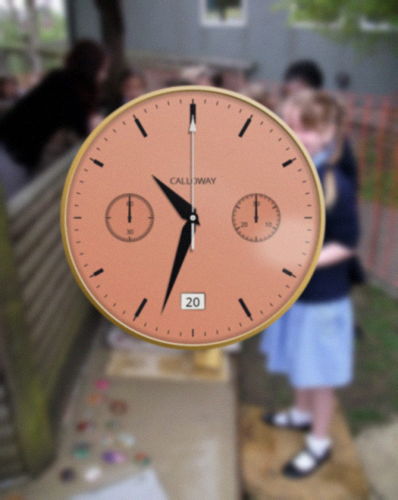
**10:33**
